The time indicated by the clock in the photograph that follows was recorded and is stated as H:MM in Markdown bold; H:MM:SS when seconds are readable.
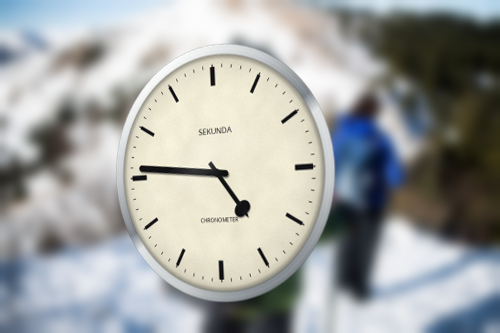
**4:46**
